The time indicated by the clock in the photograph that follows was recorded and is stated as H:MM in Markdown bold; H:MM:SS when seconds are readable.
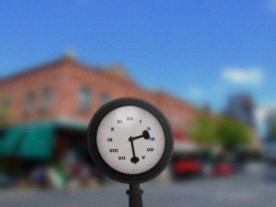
**2:29**
